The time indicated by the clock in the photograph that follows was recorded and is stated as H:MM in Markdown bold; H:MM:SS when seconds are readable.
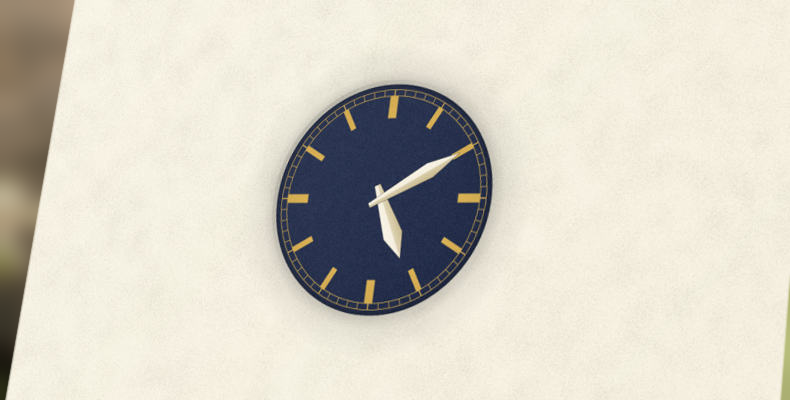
**5:10**
